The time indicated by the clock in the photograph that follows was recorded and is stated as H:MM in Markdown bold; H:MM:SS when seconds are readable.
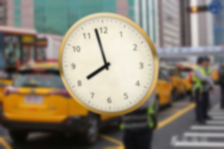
**7:58**
